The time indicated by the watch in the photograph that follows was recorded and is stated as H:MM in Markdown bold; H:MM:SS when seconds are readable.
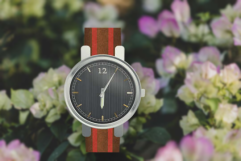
**6:05**
